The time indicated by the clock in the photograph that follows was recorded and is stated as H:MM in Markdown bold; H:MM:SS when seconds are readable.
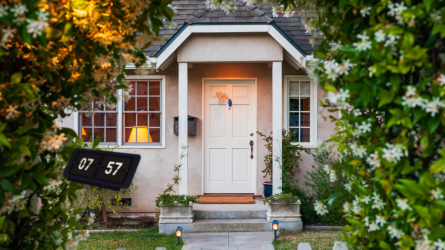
**7:57**
